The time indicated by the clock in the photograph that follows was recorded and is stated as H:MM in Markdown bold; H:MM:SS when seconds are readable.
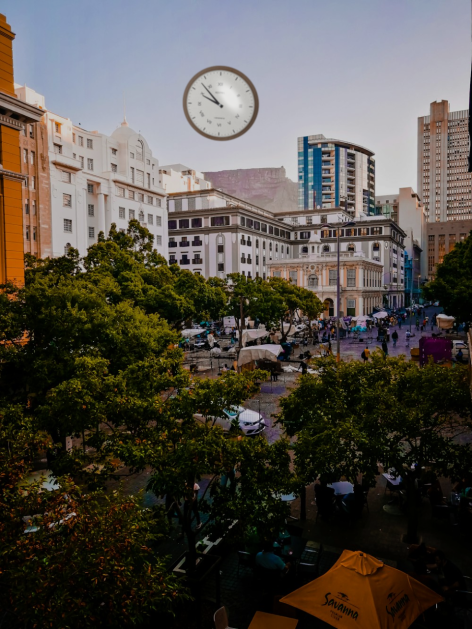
**9:53**
